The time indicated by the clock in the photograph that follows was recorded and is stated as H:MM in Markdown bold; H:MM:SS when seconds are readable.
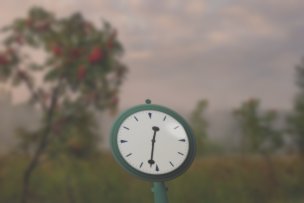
**12:32**
